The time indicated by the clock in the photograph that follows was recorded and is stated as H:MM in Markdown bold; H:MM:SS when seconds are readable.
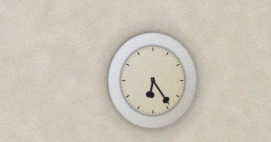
**6:24**
